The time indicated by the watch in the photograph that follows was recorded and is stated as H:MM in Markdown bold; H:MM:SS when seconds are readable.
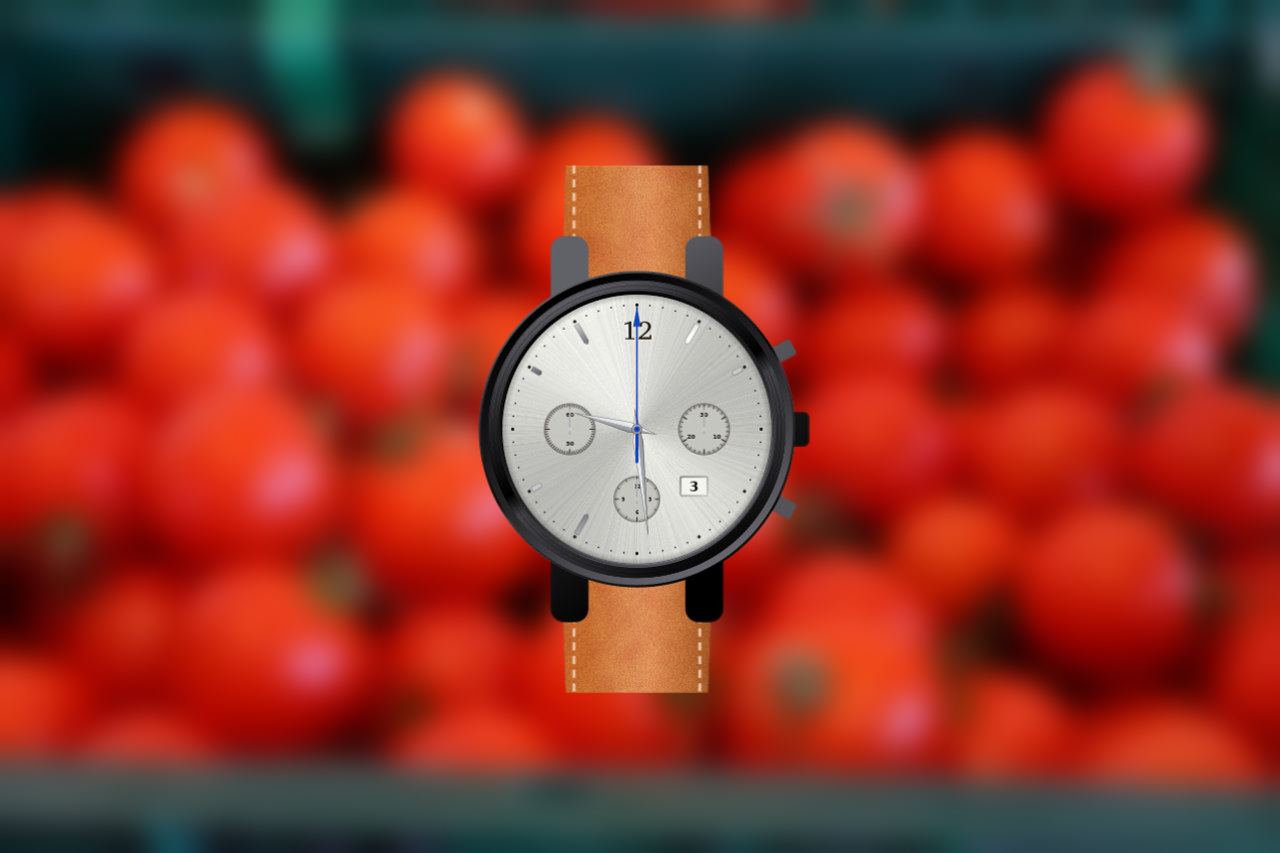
**9:29**
